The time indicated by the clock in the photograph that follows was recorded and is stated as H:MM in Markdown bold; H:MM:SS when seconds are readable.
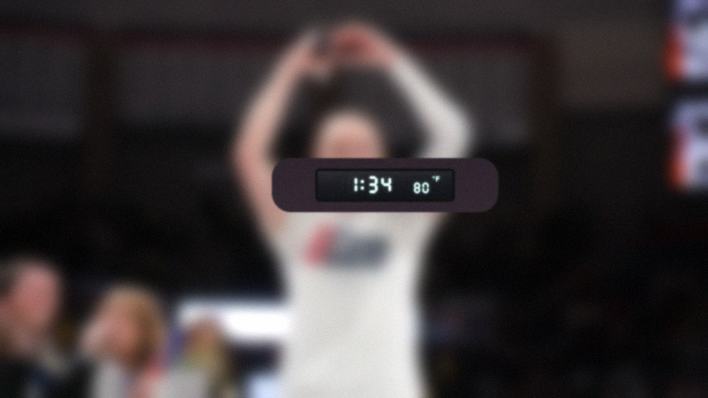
**1:34**
